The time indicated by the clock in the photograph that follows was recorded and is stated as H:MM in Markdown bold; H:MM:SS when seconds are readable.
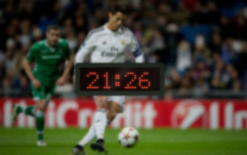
**21:26**
